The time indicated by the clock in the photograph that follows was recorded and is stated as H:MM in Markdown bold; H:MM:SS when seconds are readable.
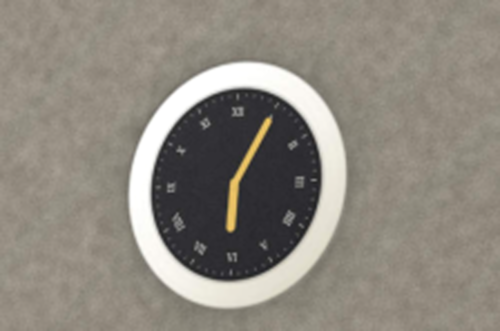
**6:05**
